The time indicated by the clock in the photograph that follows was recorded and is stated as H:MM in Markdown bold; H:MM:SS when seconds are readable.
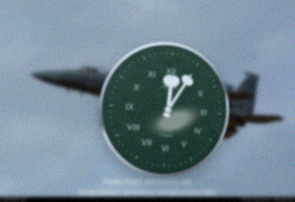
**12:05**
